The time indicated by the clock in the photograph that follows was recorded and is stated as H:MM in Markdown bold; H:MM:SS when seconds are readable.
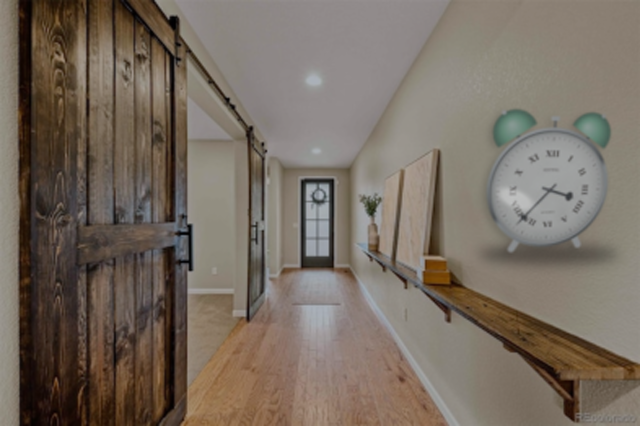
**3:37**
